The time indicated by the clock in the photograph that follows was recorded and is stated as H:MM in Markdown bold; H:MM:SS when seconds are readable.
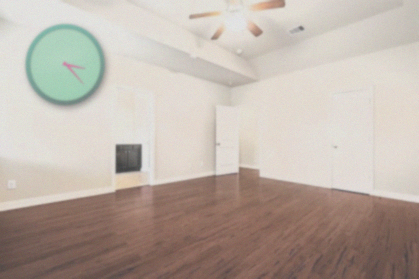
**3:23**
